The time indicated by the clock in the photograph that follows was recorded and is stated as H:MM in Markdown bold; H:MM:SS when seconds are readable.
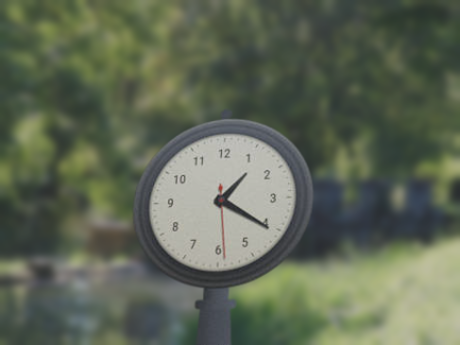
**1:20:29**
